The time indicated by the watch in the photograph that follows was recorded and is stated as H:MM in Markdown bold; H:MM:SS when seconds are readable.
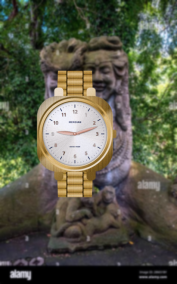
**9:12**
